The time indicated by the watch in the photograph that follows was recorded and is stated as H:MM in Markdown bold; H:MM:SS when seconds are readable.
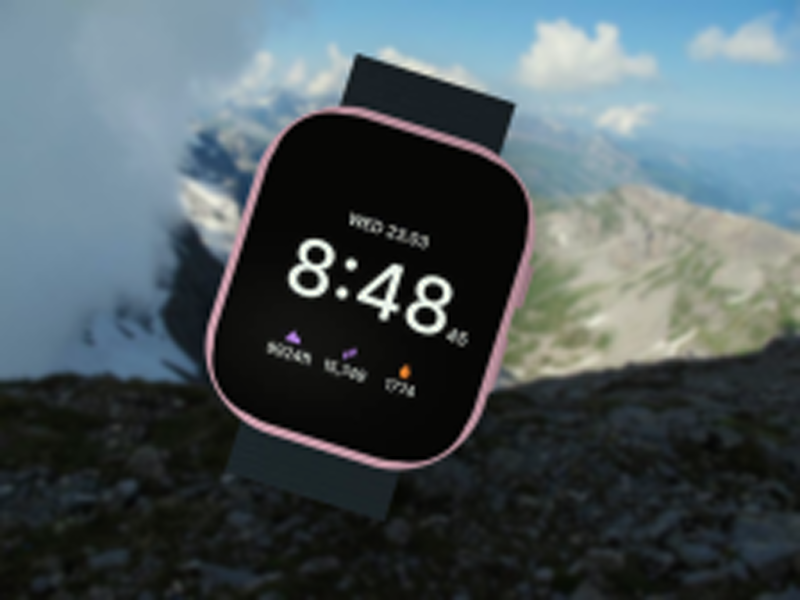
**8:48**
